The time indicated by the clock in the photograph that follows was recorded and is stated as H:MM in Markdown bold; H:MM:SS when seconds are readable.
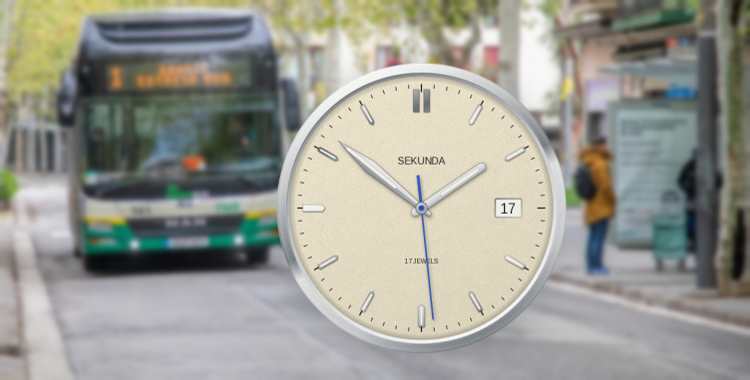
**1:51:29**
